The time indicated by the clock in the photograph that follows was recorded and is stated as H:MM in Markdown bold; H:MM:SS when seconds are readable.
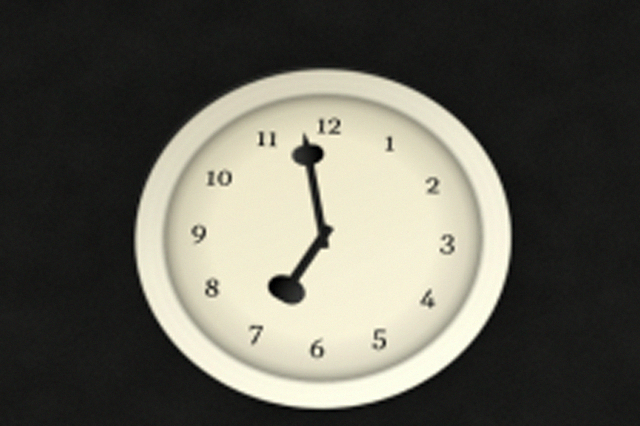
**6:58**
